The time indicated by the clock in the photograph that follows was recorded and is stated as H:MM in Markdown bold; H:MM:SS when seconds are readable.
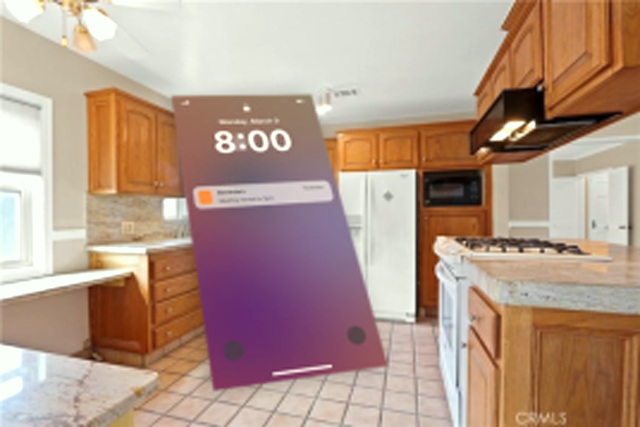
**8:00**
